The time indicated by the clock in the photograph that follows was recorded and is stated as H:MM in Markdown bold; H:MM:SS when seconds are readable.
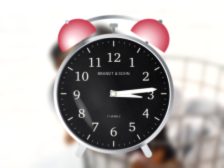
**3:14**
